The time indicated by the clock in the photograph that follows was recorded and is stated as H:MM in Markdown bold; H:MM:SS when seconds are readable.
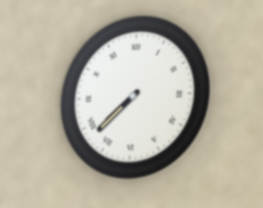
**7:38**
